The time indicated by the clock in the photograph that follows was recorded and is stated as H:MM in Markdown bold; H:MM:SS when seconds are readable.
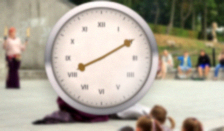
**8:10**
